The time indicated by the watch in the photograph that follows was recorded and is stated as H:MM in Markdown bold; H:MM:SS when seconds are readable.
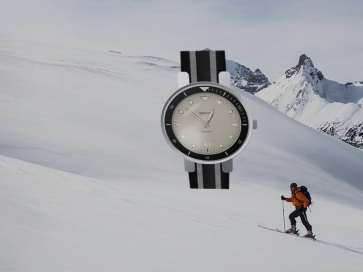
**12:52**
